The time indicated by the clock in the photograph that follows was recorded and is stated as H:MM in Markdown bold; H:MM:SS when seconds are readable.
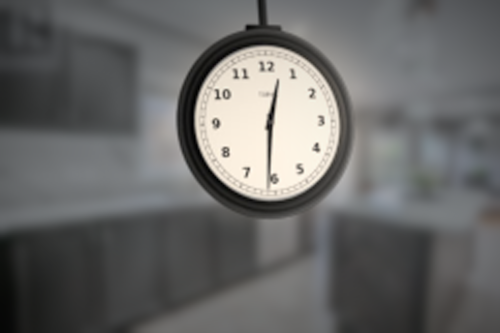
**12:31**
